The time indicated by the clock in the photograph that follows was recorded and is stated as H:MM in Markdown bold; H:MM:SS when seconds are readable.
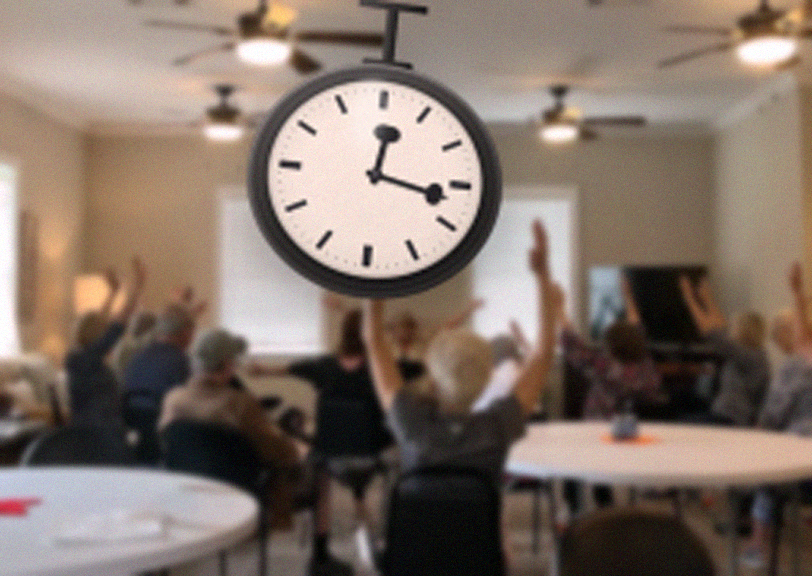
**12:17**
